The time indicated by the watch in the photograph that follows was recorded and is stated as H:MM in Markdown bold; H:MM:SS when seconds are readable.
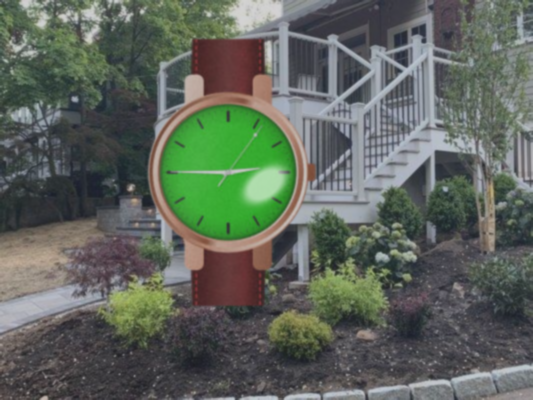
**2:45:06**
